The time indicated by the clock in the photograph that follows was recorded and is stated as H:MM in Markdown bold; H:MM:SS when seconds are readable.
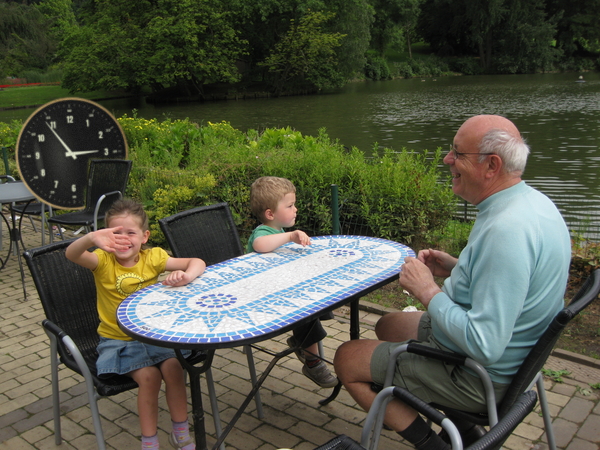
**2:54**
